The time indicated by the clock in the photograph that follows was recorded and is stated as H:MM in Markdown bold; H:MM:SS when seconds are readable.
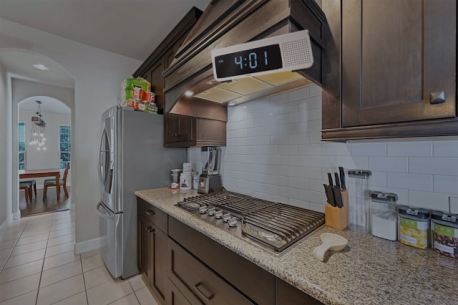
**4:01**
